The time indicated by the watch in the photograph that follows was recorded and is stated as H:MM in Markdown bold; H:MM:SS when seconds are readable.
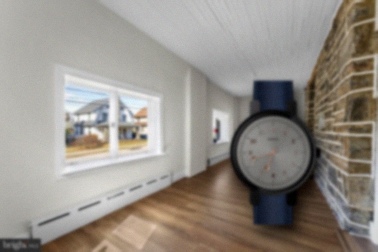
**6:42**
